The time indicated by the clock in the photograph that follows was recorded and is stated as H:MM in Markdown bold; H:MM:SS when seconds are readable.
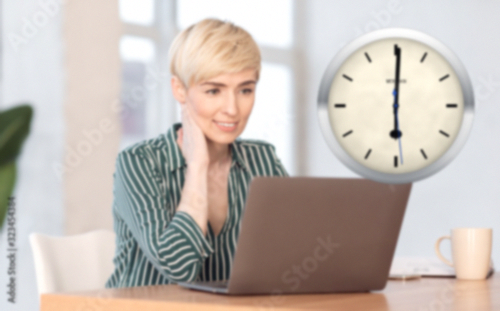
**6:00:29**
